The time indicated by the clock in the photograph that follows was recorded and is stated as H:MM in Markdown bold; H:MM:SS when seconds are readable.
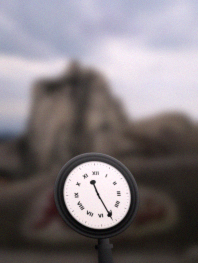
**11:26**
